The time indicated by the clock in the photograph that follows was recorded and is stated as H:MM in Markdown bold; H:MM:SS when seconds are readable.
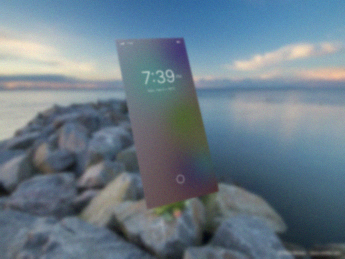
**7:39**
